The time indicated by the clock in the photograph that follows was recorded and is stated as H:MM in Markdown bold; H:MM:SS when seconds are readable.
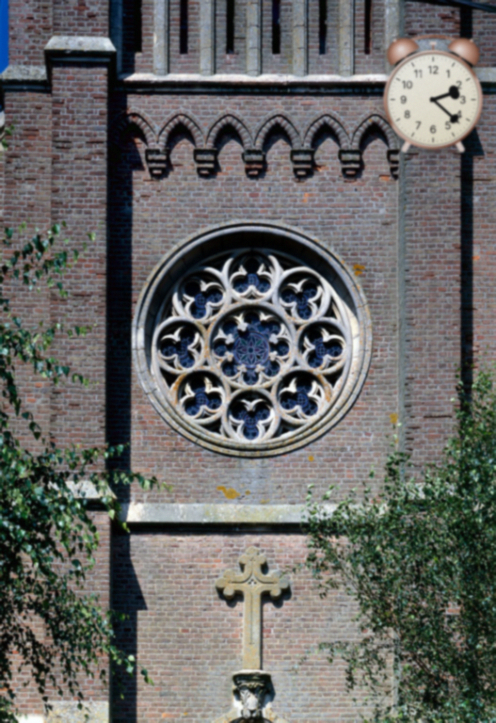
**2:22**
